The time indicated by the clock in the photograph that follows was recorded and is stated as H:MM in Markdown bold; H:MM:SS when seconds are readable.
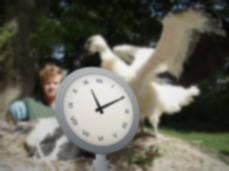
**11:10**
